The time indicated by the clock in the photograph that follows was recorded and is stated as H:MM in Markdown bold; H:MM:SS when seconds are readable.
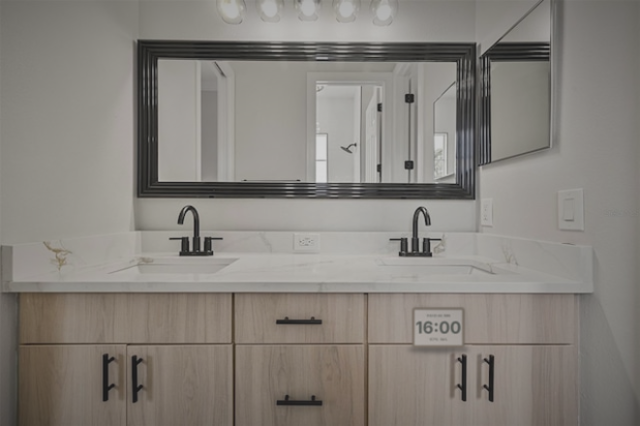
**16:00**
